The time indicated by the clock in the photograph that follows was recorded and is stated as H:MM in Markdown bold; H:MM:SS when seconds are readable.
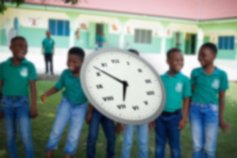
**6:52**
